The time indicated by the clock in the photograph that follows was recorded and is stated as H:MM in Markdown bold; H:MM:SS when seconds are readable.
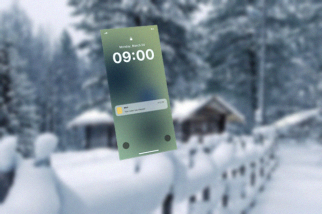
**9:00**
